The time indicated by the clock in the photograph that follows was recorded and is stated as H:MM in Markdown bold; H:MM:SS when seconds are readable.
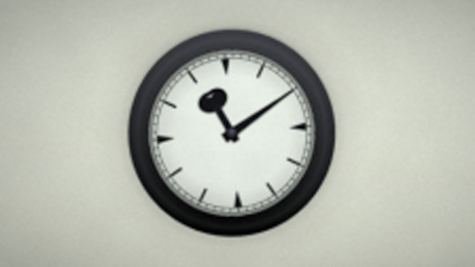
**11:10**
